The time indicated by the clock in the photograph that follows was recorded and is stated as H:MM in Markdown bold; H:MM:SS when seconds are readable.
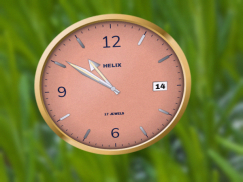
**10:51**
